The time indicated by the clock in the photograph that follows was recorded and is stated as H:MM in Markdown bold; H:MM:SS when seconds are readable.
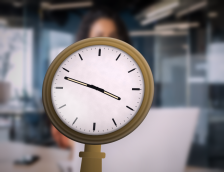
**3:48**
